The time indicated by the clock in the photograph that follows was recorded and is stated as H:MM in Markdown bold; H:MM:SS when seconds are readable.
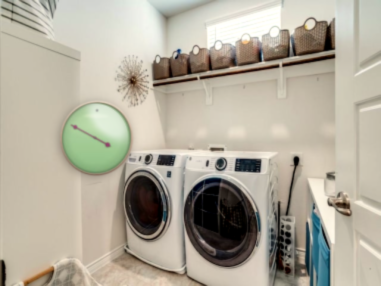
**3:49**
